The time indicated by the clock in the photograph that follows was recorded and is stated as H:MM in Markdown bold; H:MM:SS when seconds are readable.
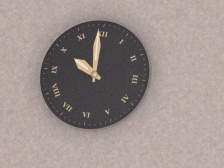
**9:59**
